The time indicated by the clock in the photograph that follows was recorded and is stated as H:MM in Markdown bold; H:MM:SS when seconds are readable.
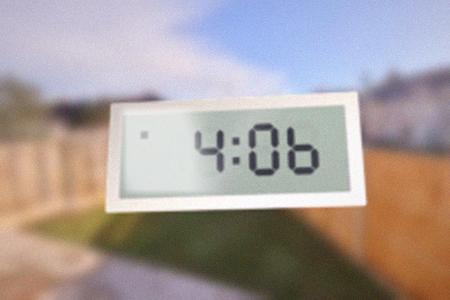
**4:06**
